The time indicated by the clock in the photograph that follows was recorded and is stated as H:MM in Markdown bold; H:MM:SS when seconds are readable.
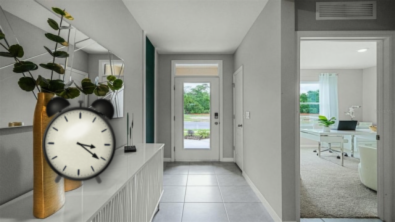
**3:21**
